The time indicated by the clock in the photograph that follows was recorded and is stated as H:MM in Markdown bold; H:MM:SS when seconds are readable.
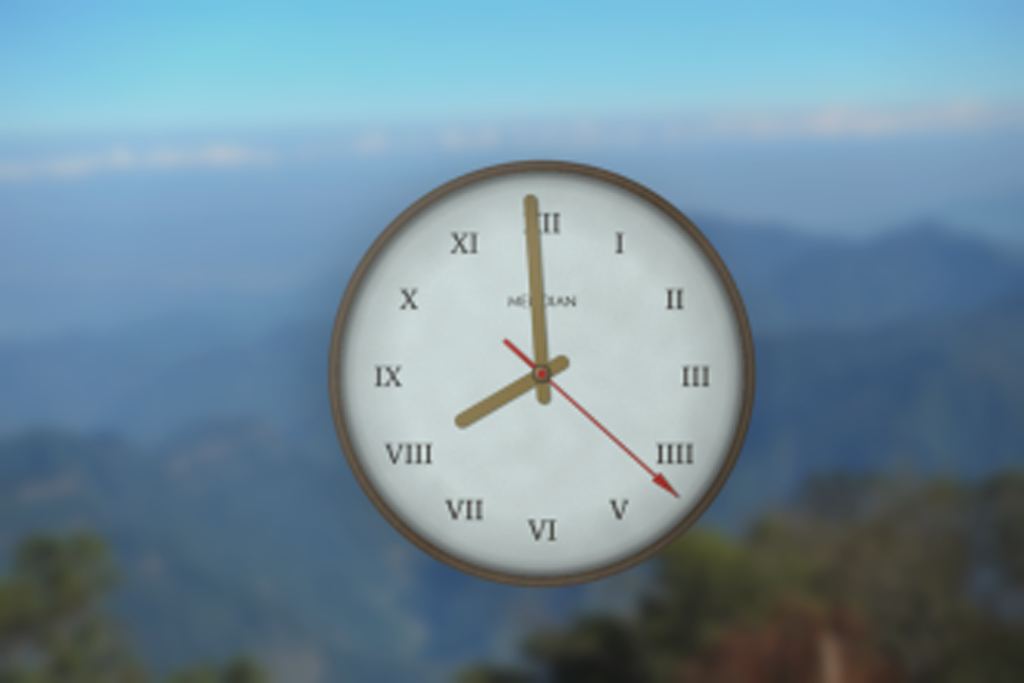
**7:59:22**
